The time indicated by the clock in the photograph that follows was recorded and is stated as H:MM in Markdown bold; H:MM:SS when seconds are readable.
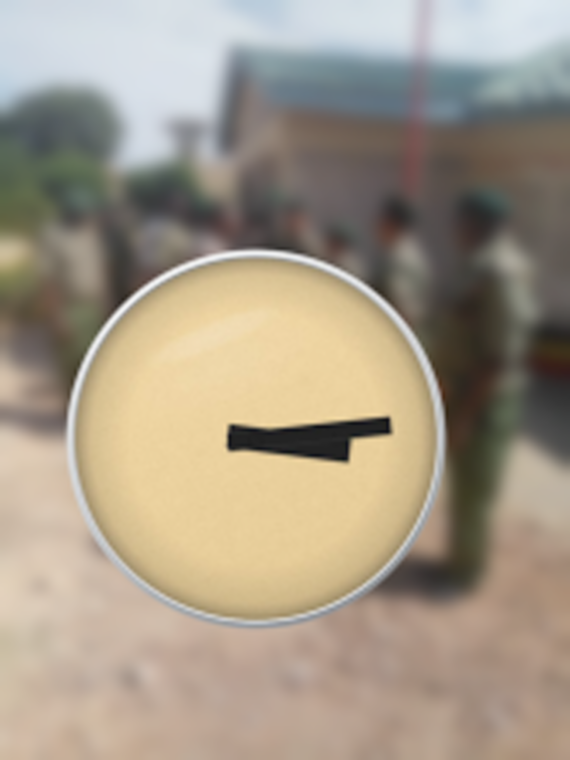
**3:14**
